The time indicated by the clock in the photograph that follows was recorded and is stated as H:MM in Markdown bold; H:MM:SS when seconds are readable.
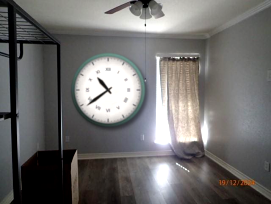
**10:39**
